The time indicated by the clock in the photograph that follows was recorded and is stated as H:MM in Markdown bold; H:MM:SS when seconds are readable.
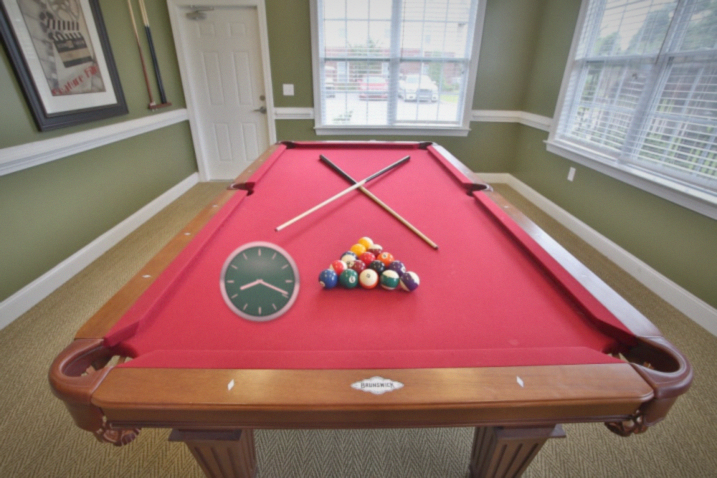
**8:19**
